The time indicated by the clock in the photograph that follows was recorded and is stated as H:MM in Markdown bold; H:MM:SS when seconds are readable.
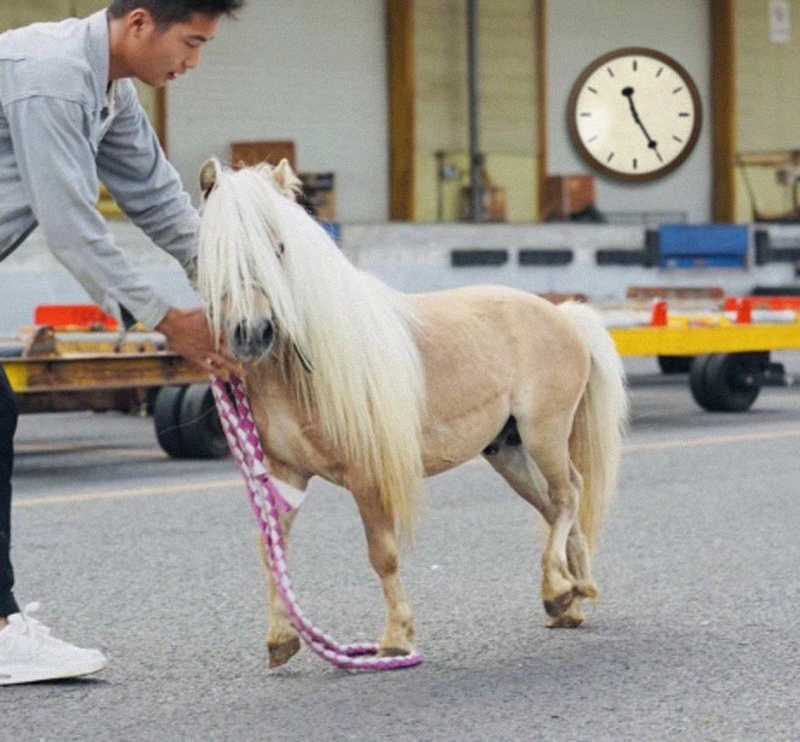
**11:25**
